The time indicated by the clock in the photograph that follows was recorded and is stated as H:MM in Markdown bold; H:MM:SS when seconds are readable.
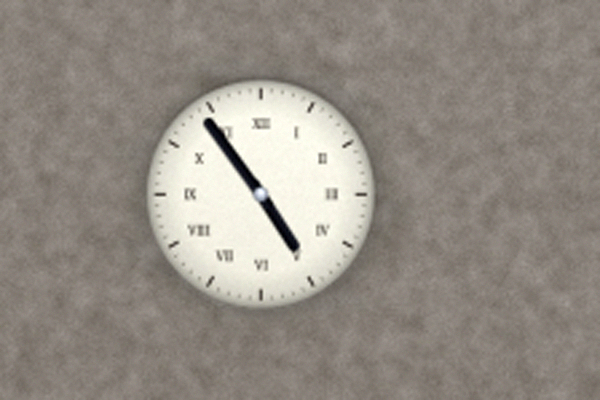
**4:54**
